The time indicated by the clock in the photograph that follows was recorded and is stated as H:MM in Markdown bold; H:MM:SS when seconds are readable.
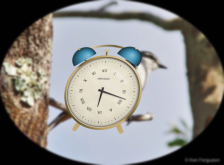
**6:18**
